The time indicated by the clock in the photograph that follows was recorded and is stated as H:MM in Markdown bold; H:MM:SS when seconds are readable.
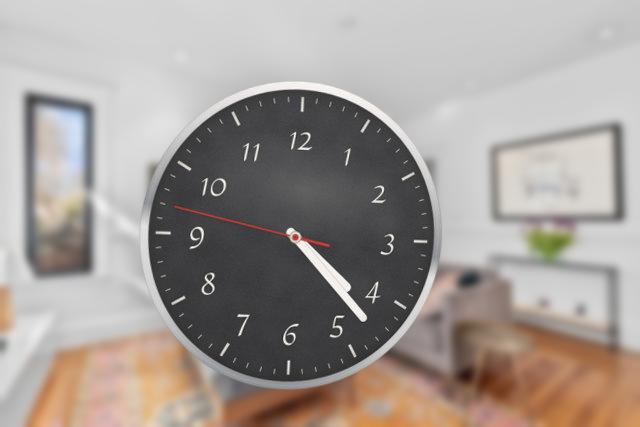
**4:22:47**
